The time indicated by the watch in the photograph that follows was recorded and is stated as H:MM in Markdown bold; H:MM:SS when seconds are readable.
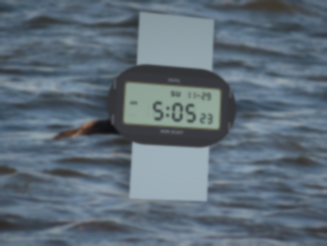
**5:05**
